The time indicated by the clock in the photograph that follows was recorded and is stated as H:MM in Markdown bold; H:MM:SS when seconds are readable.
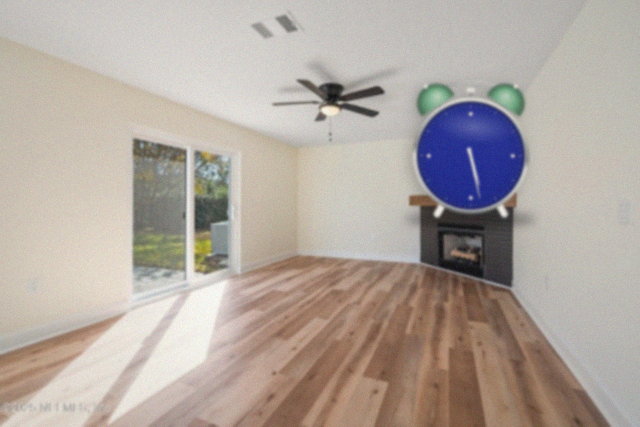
**5:28**
